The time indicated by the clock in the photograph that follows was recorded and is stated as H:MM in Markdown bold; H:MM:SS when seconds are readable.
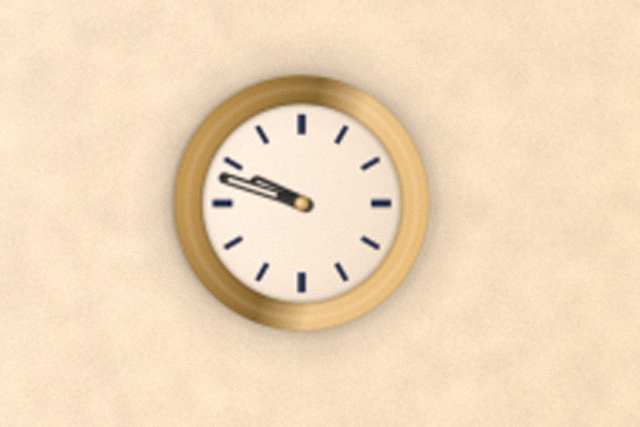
**9:48**
